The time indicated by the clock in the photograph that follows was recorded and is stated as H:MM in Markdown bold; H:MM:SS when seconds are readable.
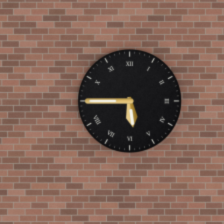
**5:45**
